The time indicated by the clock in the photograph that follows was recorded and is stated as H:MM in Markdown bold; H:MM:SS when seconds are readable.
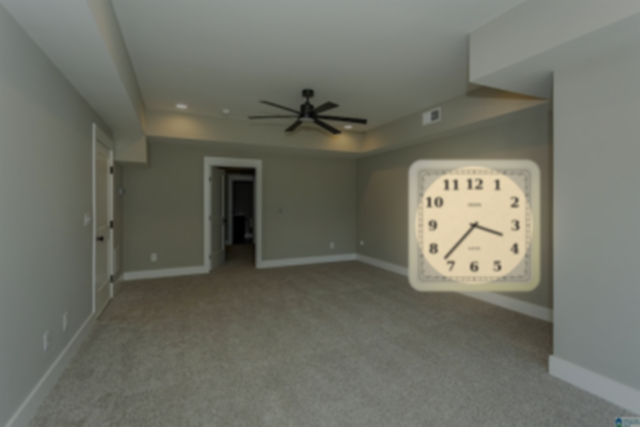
**3:37**
